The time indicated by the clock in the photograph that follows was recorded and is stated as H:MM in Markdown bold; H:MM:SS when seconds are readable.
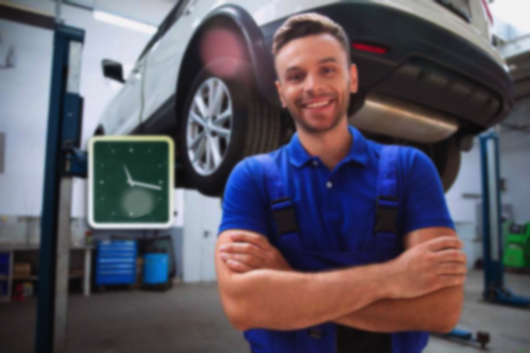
**11:17**
